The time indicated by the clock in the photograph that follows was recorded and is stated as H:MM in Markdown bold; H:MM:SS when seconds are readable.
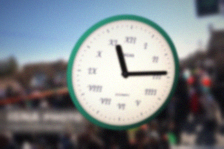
**11:14**
